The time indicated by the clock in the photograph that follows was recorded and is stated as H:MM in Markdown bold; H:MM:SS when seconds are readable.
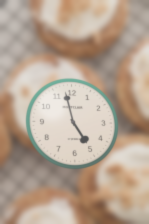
**4:58**
